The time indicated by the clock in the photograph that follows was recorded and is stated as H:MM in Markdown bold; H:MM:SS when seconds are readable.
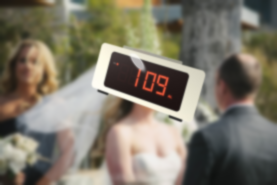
**1:09**
